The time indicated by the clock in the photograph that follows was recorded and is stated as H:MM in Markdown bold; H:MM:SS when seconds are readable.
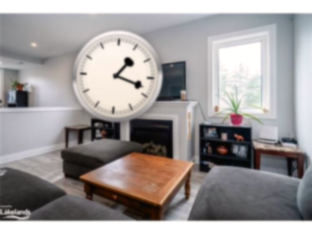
**1:18**
